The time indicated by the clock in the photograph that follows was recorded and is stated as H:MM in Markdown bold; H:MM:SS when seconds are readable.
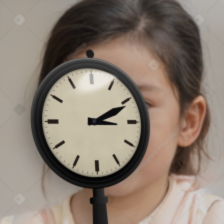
**3:11**
